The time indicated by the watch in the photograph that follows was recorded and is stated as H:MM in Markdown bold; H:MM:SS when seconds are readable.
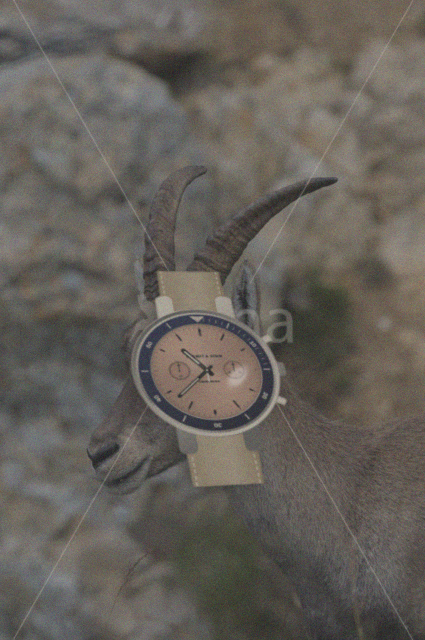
**10:38**
